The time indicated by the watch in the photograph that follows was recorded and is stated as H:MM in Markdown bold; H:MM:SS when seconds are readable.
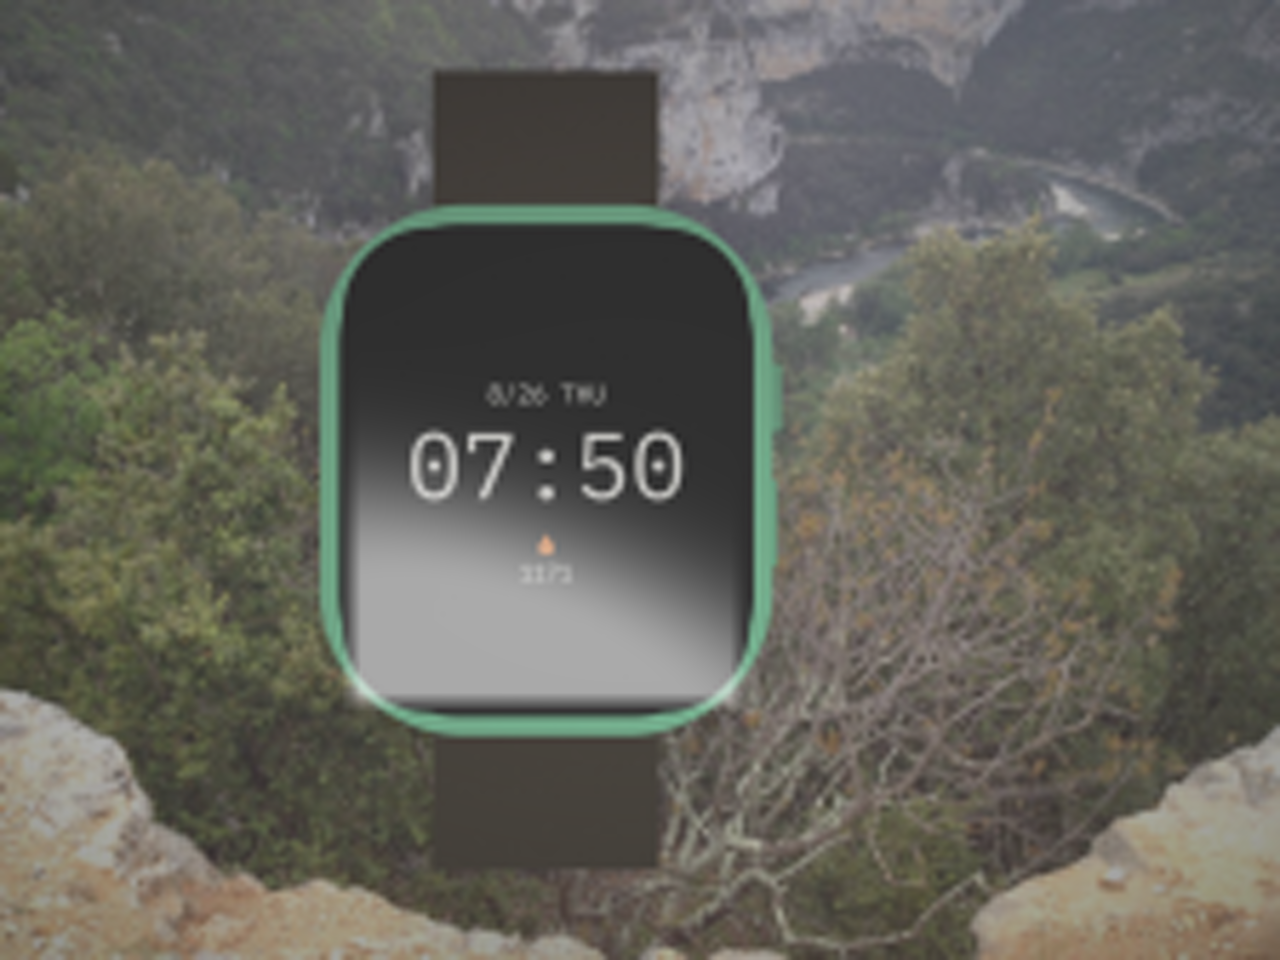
**7:50**
